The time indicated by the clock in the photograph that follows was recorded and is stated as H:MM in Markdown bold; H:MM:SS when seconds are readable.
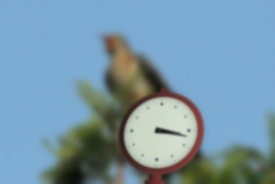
**3:17**
